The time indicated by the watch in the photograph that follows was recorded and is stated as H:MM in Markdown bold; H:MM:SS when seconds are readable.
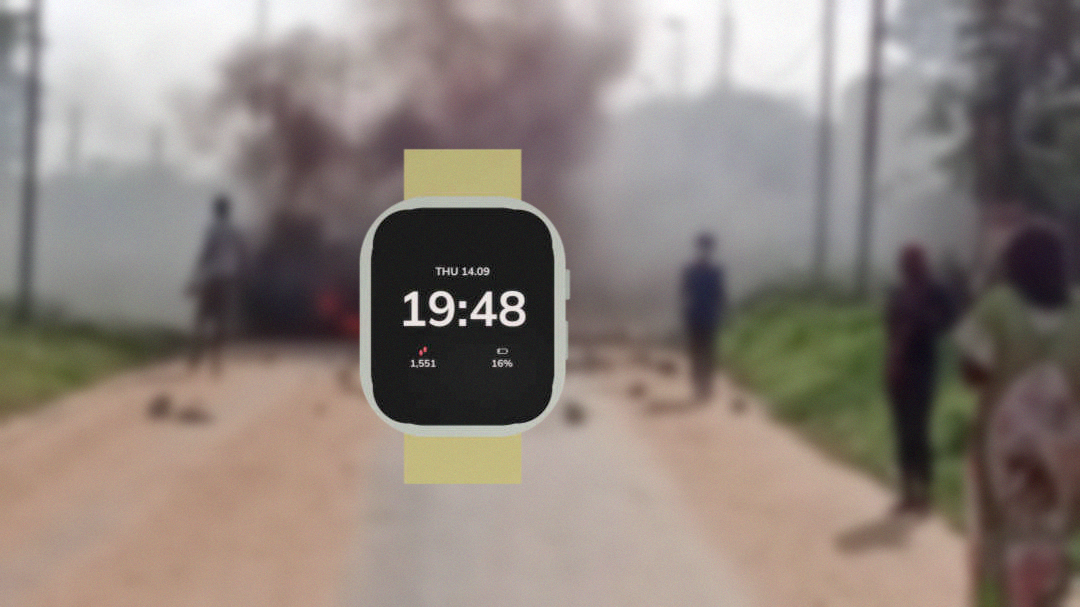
**19:48**
